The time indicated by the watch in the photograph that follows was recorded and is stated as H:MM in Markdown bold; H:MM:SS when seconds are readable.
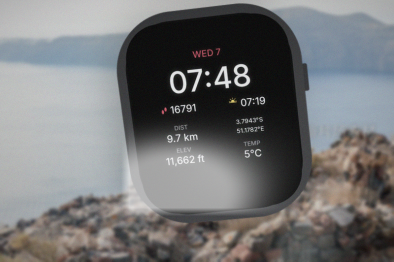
**7:48**
